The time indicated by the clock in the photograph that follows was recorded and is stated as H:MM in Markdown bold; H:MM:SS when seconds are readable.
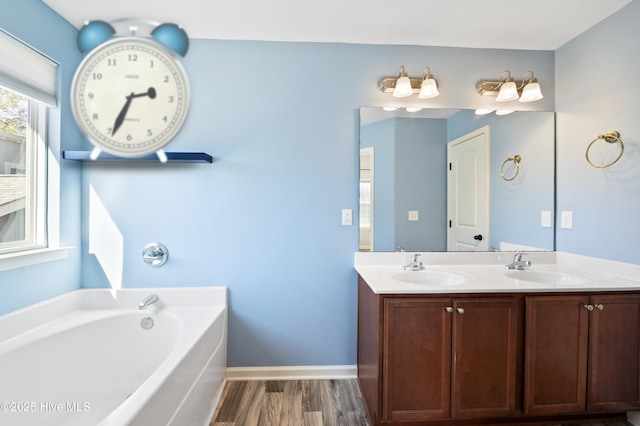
**2:34**
